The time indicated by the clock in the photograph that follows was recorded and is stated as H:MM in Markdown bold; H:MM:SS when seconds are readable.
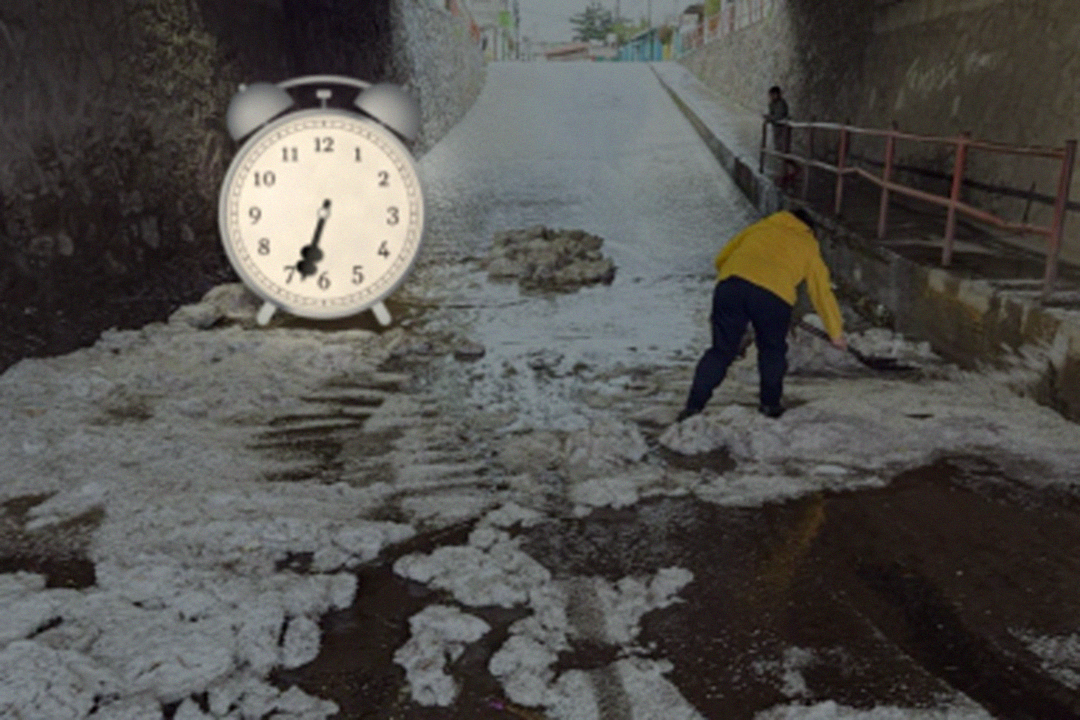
**6:33**
